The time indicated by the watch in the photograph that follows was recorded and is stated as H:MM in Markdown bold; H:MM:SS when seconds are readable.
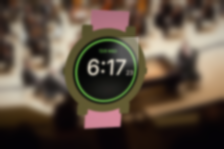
**6:17**
